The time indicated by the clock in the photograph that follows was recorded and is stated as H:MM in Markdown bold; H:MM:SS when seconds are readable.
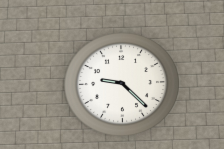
**9:23**
